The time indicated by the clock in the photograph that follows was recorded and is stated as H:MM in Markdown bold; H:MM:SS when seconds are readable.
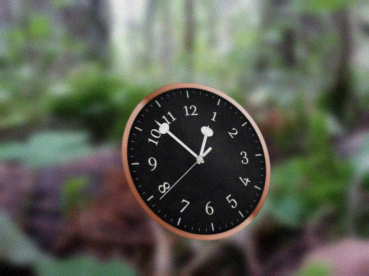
**12:52:39**
